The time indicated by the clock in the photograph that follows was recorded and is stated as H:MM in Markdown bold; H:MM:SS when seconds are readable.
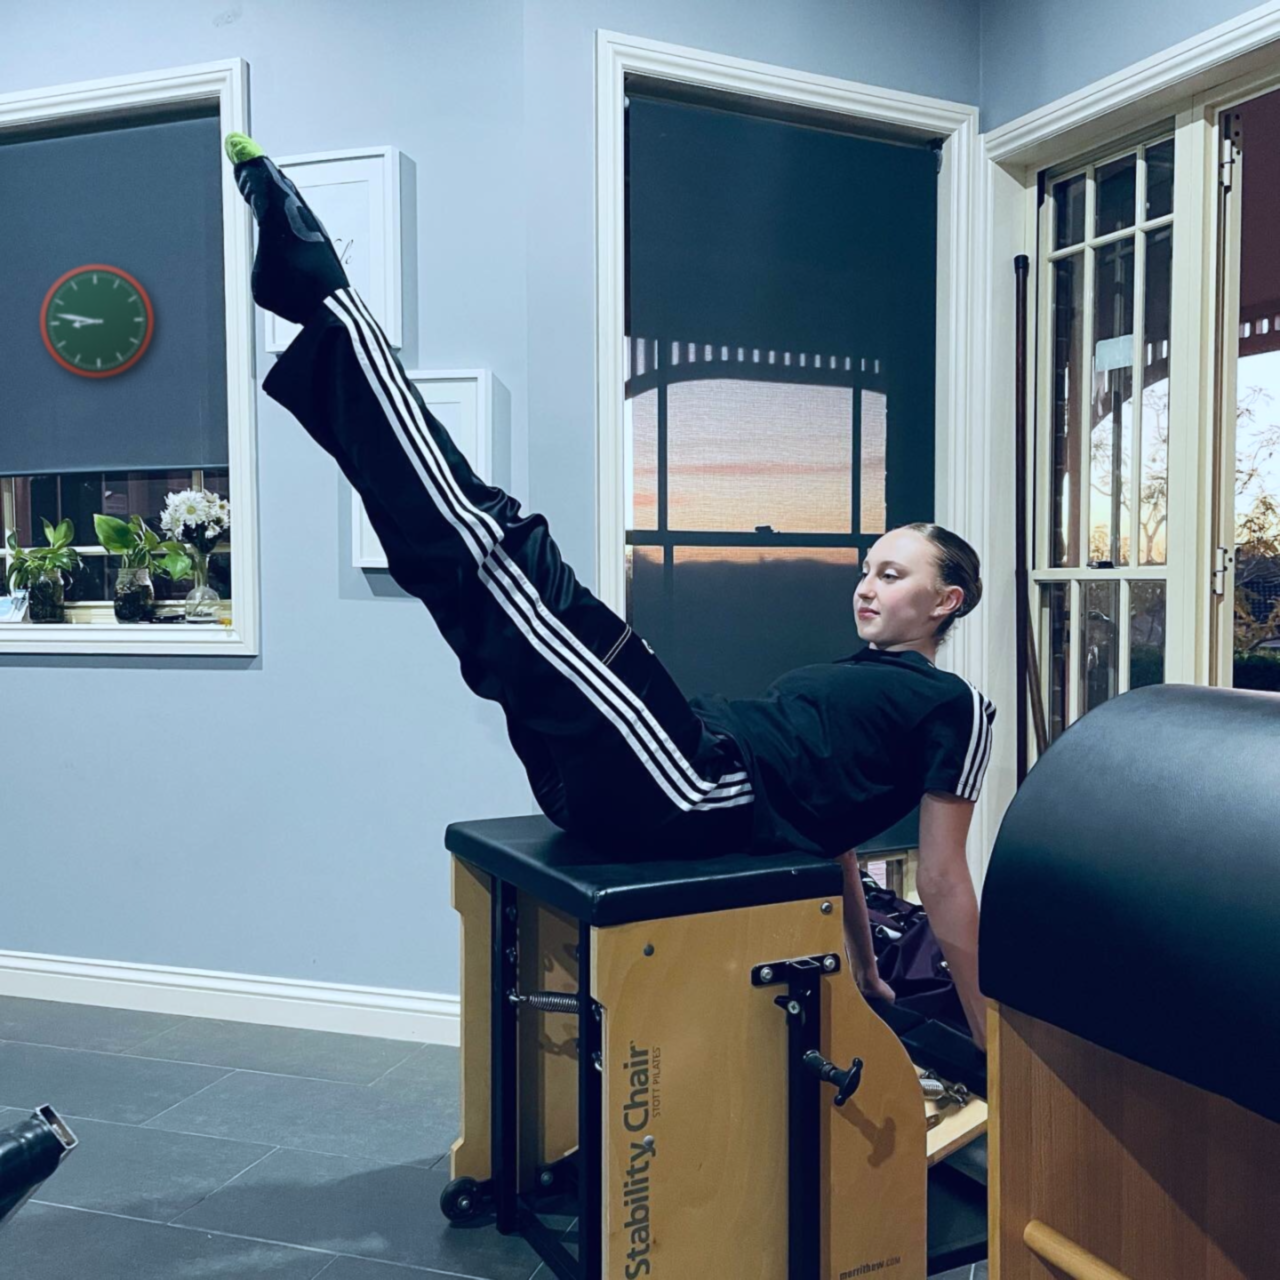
**8:47**
